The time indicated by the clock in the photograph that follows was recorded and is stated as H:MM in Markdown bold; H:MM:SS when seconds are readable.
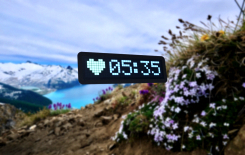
**5:35**
